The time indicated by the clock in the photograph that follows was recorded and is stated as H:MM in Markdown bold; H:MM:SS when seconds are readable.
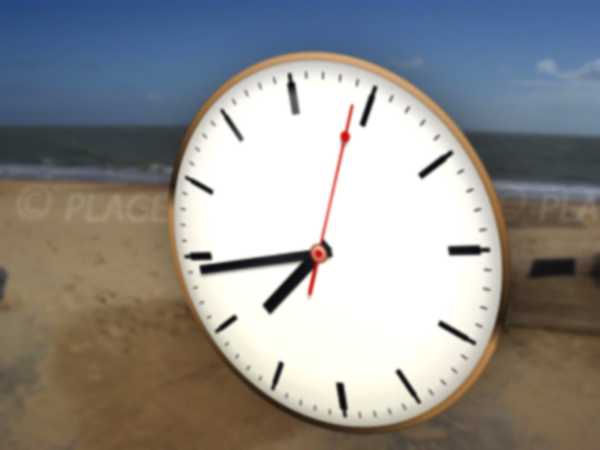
**7:44:04**
